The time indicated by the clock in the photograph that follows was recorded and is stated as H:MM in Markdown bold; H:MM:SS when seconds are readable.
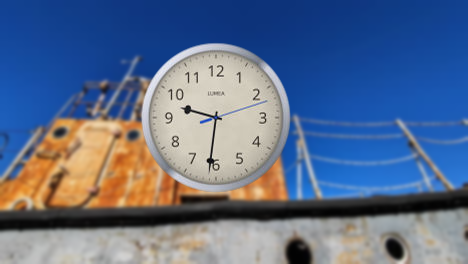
**9:31:12**
